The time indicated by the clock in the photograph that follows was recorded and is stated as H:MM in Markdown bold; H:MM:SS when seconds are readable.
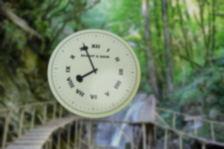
**7:56**
